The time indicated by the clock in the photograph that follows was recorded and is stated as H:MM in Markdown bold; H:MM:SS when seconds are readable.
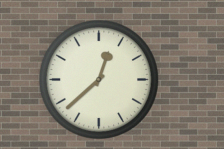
**12:38**
